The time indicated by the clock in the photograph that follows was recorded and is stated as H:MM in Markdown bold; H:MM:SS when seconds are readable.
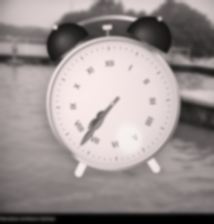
**7:37**
